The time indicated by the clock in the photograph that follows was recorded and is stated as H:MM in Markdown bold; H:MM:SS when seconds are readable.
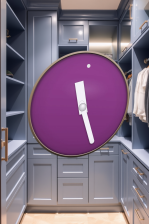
**11:26**
